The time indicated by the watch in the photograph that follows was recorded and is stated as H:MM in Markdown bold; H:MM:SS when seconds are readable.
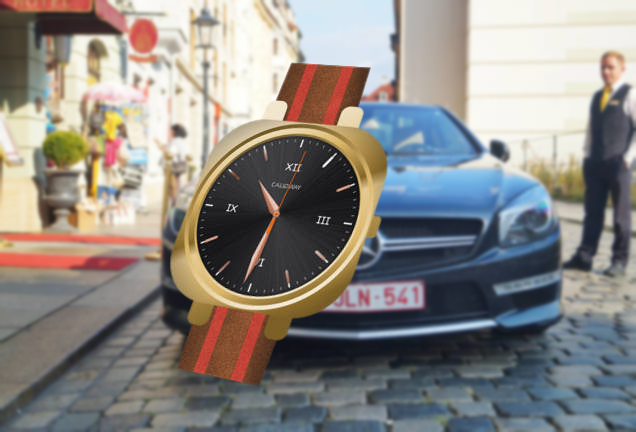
**10:31:01**
